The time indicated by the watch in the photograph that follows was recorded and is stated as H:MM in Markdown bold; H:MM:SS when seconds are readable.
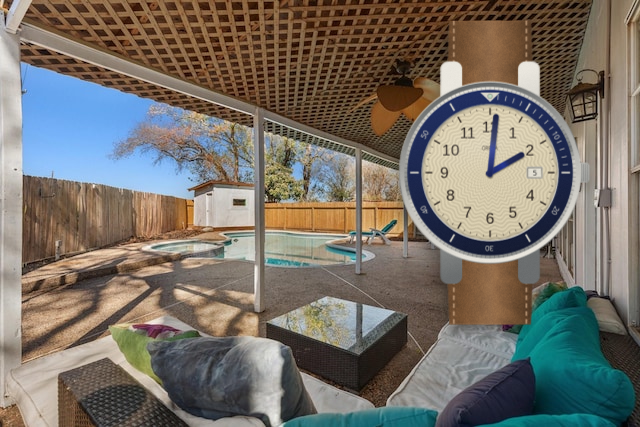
**2:01**
